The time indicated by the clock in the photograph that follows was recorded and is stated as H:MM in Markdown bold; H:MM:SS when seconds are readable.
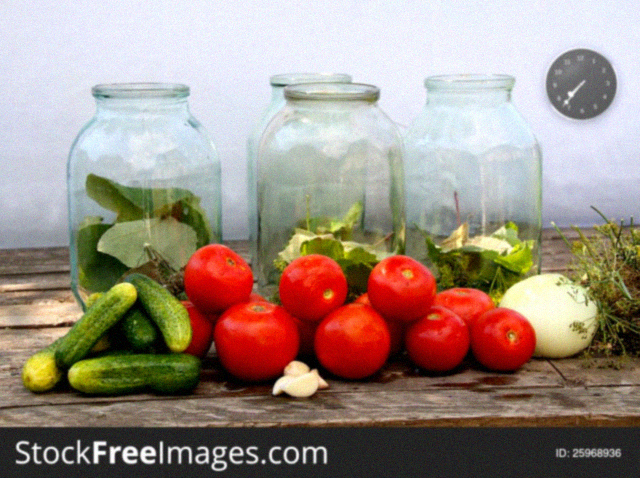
**7:37**
